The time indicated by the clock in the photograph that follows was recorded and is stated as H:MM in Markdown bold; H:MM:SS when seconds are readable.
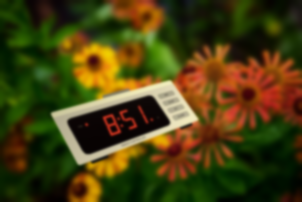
**8:51**
